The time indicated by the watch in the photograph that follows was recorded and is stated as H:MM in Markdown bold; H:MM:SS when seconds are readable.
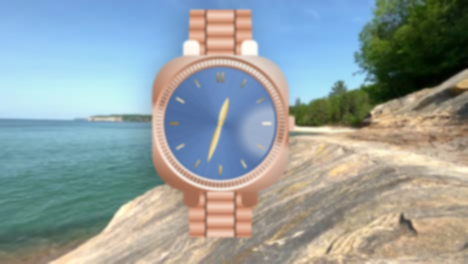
**12:33**
